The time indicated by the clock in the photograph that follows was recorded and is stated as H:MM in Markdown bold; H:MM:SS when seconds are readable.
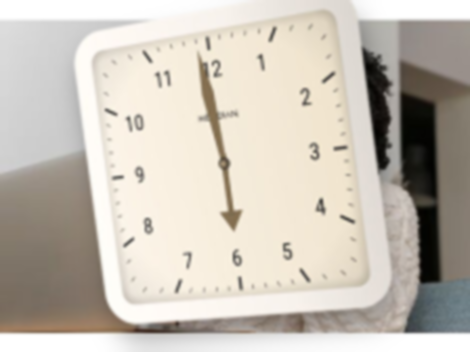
**5:59**
